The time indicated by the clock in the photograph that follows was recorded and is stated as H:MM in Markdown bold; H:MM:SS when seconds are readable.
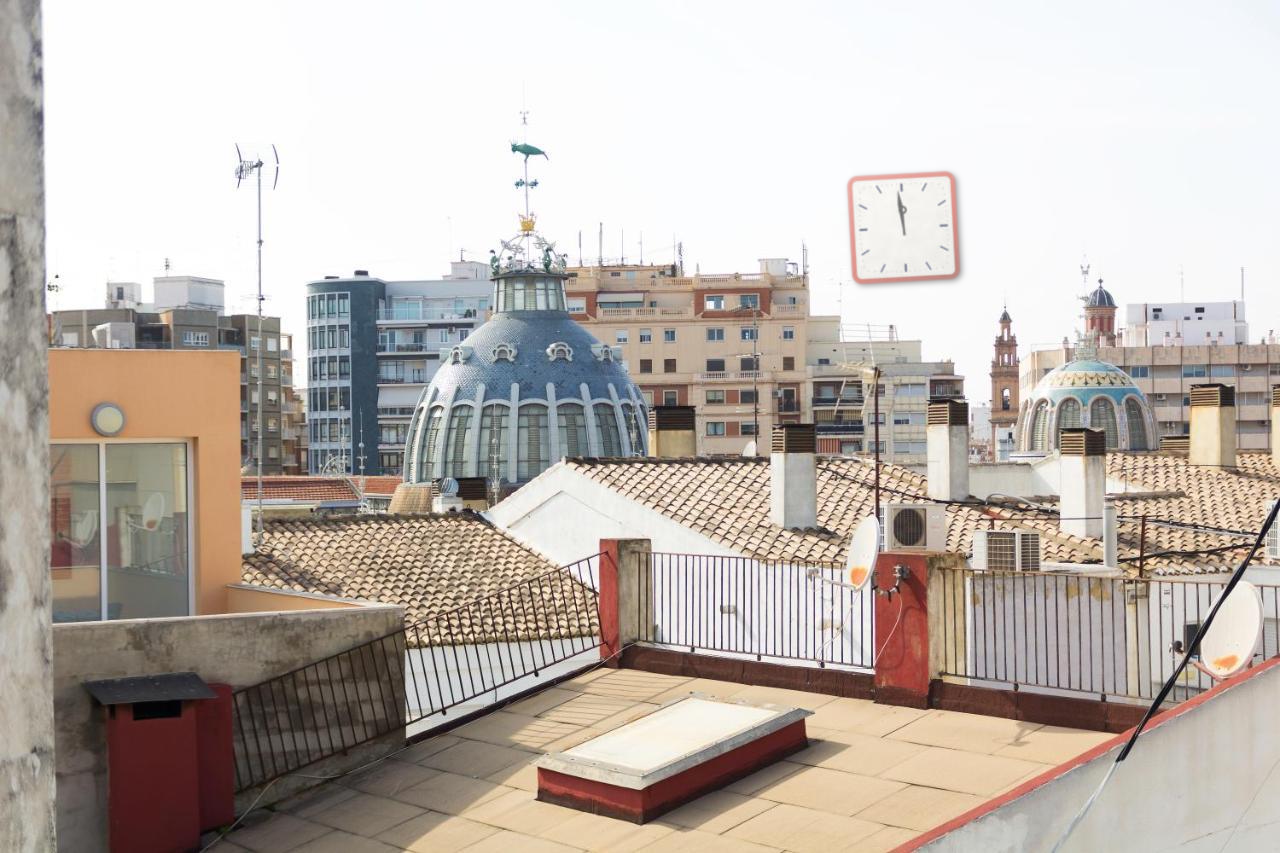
**11:59**
